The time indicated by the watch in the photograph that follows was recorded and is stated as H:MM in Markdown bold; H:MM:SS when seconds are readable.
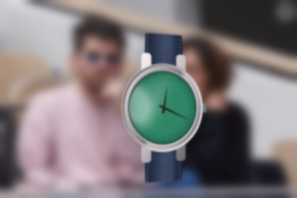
**12:19**
